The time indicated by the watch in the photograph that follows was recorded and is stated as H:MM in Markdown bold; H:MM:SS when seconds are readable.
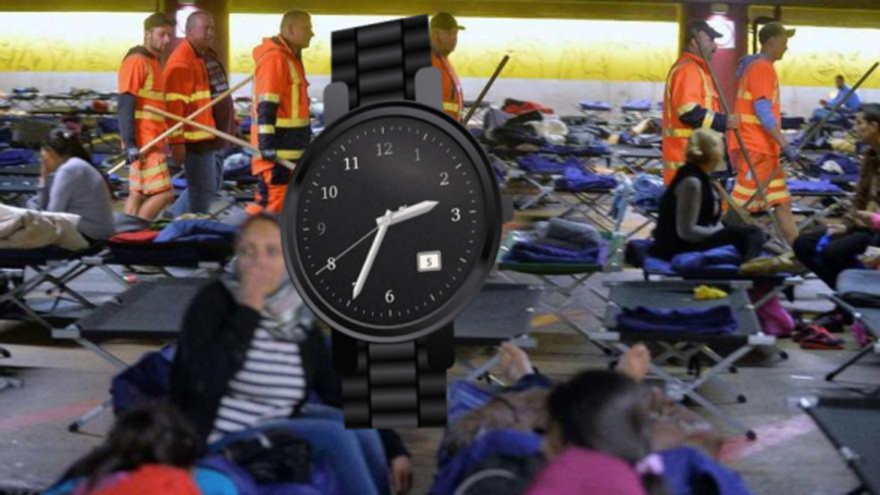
**2:34:40**
